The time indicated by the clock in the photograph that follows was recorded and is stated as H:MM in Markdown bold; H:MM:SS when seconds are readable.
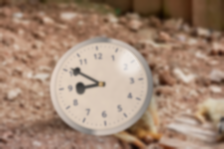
**8:51**
